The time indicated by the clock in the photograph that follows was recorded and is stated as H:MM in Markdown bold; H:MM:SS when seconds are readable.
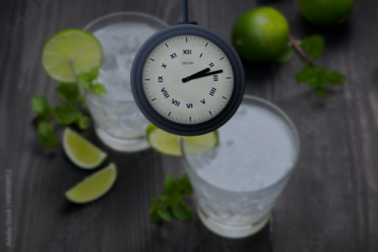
**2:13**
